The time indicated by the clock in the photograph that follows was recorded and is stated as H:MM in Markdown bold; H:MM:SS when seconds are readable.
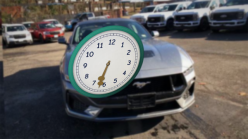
**6:32**
